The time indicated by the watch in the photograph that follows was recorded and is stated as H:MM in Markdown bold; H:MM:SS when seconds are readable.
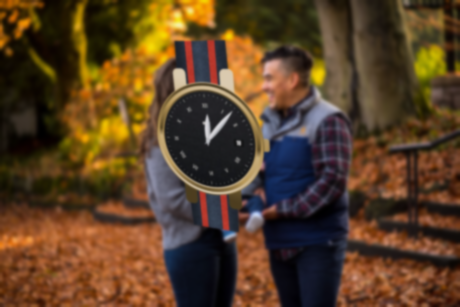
**12:07**
